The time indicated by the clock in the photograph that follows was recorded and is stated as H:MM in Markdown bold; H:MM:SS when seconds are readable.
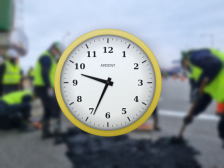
**9:34**
